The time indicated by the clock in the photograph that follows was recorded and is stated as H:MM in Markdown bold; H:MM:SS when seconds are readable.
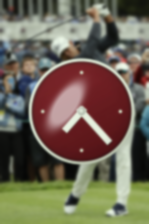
**7:23**
